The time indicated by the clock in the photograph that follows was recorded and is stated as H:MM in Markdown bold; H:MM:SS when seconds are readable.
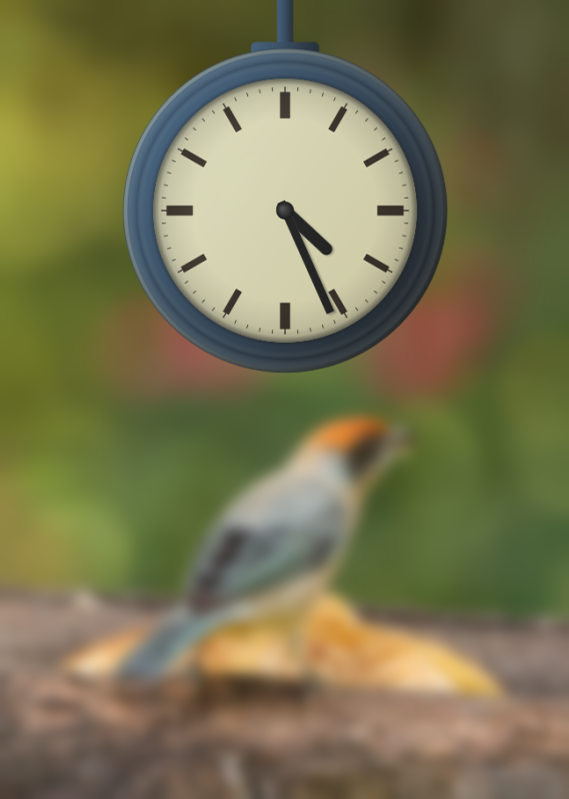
**4:26**
